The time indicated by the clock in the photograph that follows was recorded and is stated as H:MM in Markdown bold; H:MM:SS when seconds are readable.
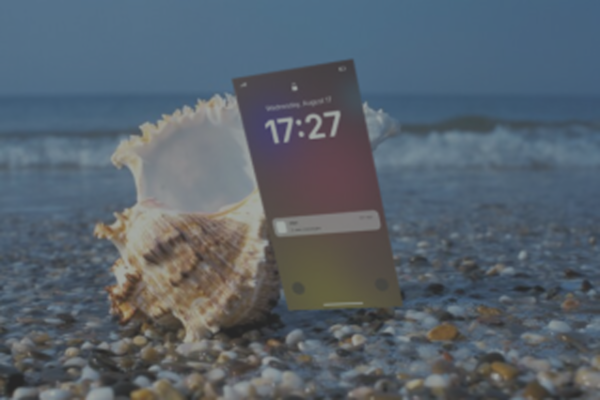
**17:27**
